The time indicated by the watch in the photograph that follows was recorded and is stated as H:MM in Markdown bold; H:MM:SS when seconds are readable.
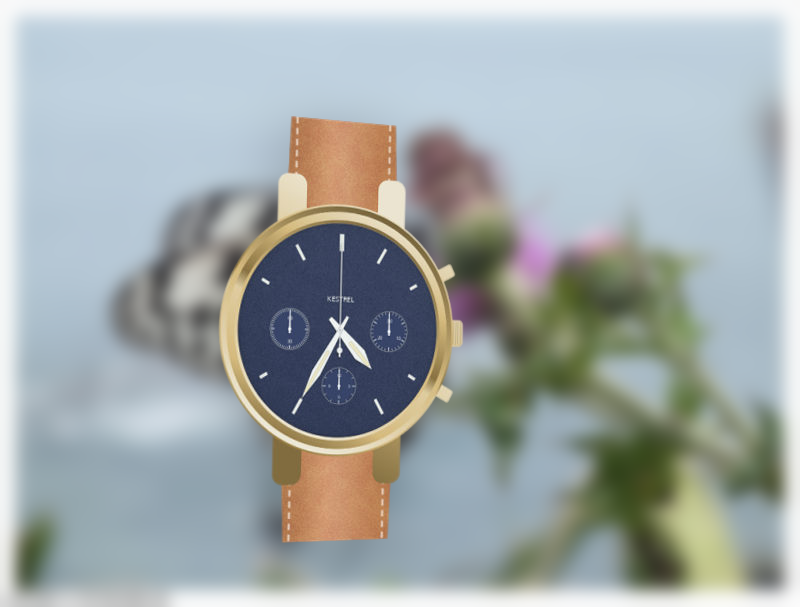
**4:35**
